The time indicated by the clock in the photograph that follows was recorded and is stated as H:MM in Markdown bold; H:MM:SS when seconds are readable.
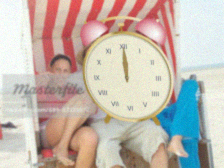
**12:00**
